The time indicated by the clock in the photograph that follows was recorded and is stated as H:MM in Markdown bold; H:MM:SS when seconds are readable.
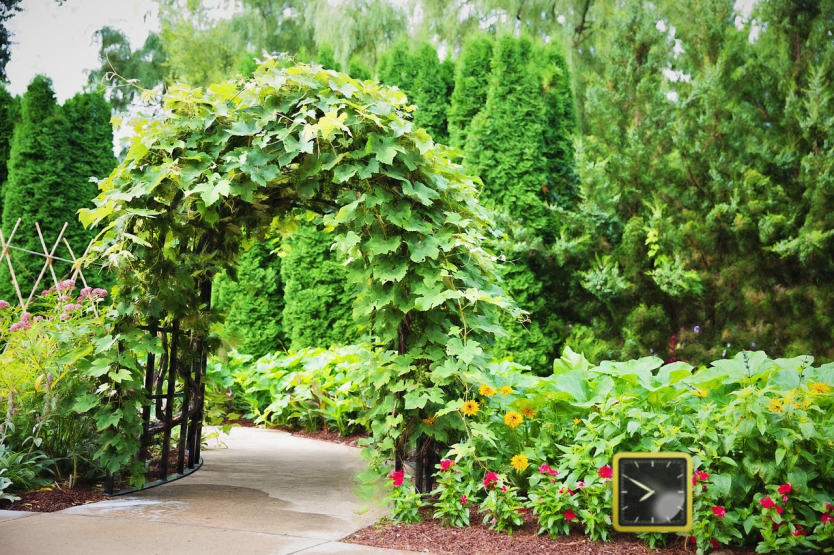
**7:50**
